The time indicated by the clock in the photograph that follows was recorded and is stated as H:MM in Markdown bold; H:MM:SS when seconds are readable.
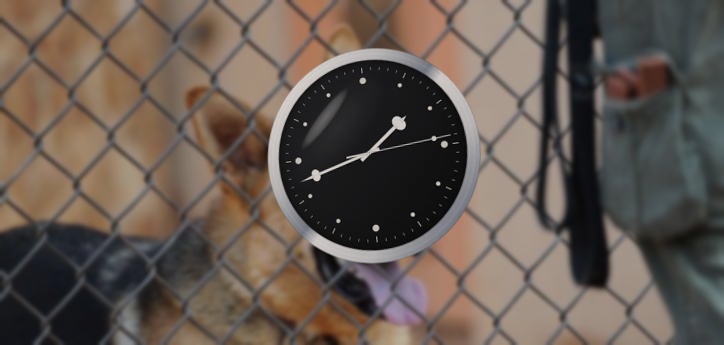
**1:42:14**
